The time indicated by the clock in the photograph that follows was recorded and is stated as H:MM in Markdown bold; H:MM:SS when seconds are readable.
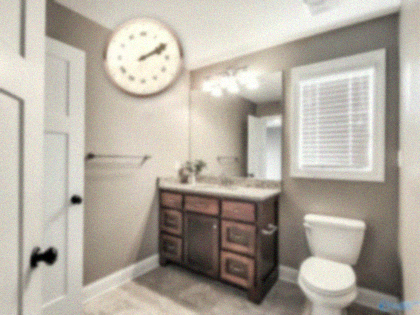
**2:10**
